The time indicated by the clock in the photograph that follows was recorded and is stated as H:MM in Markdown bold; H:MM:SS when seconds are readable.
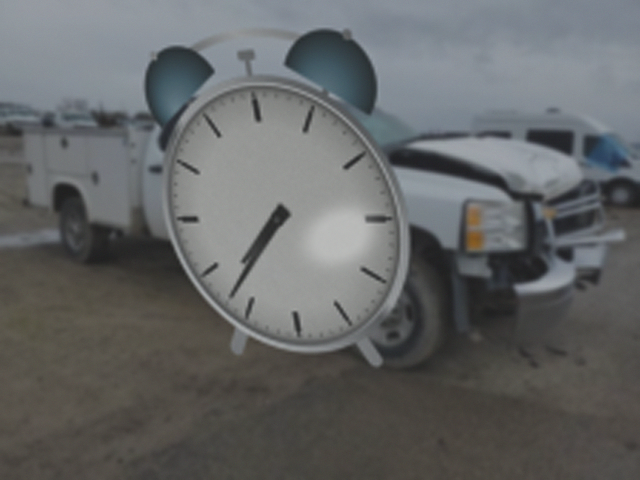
**7:37**
